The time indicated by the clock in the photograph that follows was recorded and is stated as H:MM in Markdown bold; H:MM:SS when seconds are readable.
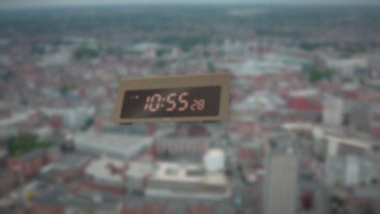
**10:55**
